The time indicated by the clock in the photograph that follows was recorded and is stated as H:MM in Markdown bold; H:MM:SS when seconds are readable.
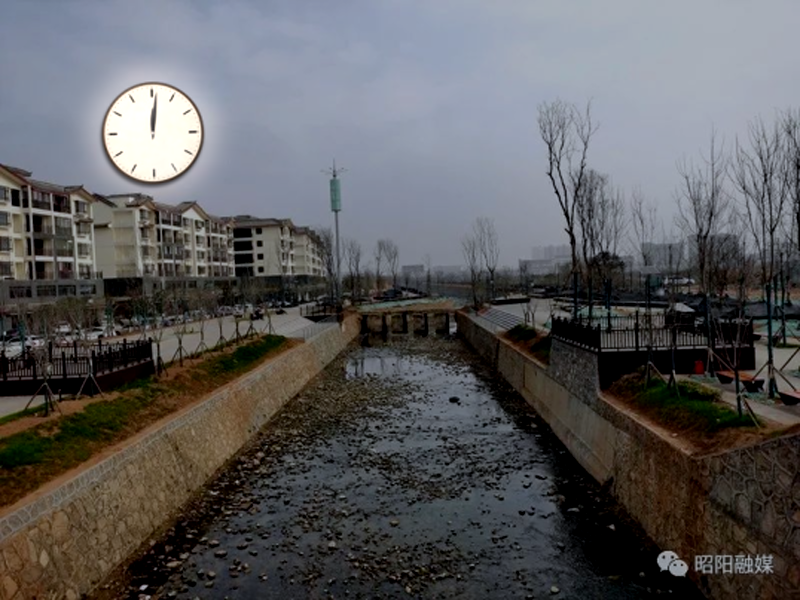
**12:01**
